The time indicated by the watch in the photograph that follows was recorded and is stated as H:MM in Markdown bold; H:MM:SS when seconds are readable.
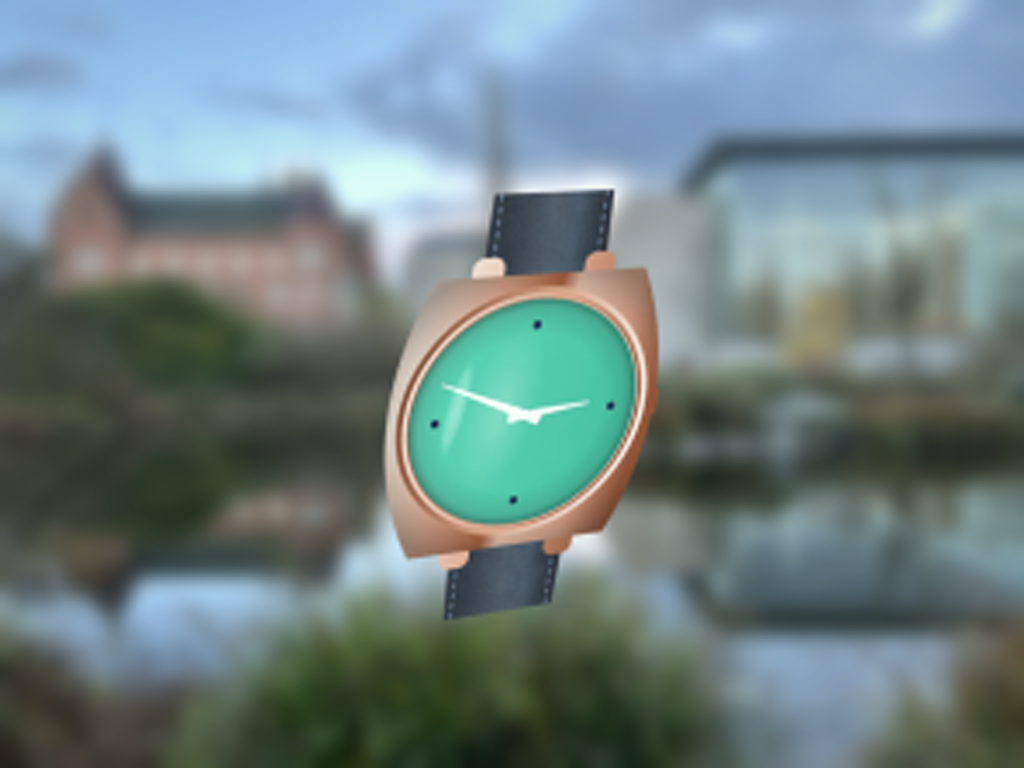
**2:49**
